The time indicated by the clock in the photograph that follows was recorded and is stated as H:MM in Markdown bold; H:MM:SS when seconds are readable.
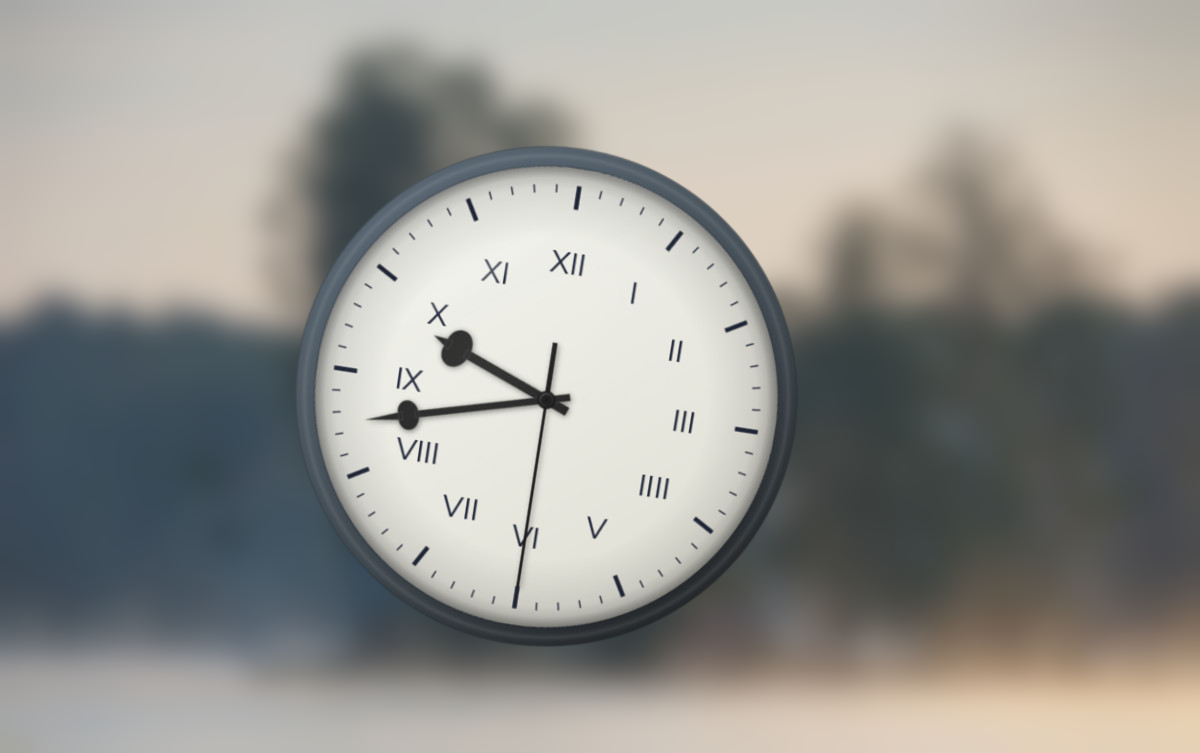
**9:42:30**
